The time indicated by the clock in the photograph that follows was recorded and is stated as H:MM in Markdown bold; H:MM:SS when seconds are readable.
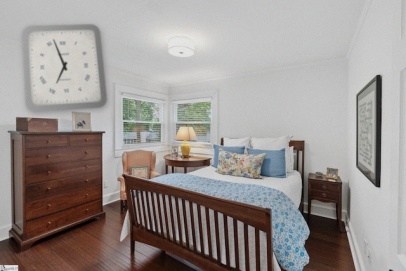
**6:57**
